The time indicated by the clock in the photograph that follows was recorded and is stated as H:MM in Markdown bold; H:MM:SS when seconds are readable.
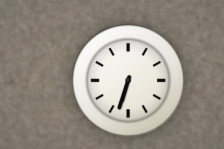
**6:33**
